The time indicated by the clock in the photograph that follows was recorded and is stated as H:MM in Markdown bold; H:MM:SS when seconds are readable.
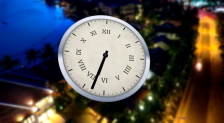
**6:33**
